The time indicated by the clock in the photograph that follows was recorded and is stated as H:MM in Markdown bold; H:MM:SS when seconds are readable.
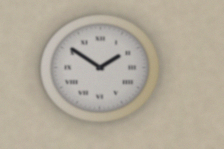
**1:51**
